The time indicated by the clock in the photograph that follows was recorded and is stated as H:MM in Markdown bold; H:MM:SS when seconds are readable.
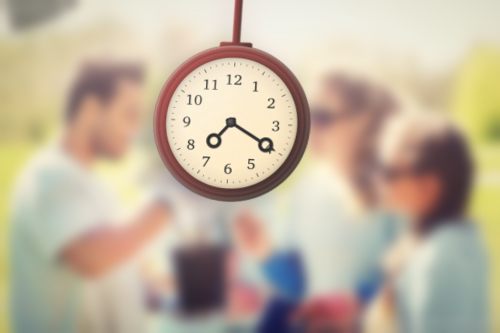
**7:20**
